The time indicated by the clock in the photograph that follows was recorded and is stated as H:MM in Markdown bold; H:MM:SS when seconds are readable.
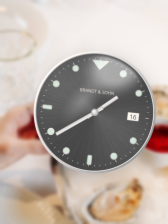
**1:39**
